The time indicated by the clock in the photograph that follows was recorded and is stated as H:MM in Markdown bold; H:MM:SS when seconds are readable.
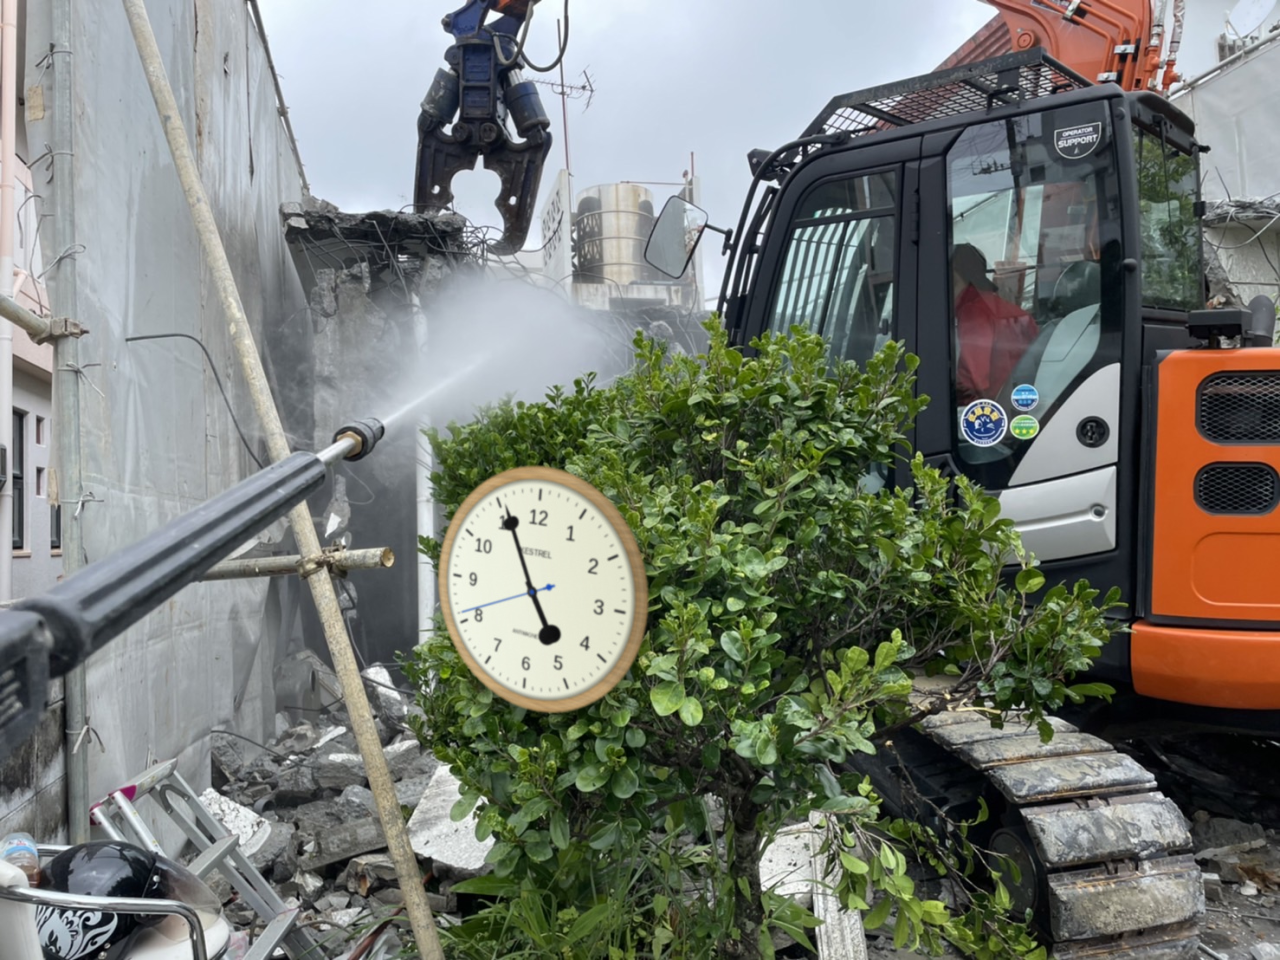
**4:55:41**
